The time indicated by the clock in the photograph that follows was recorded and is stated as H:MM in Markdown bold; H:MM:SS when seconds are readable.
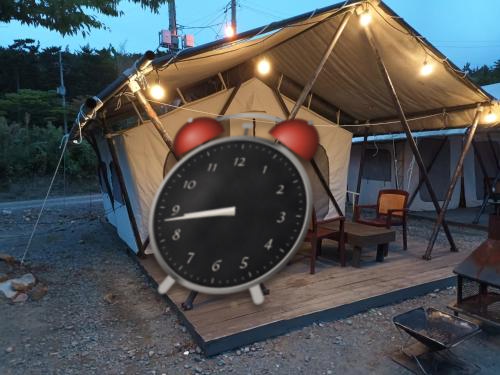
**8:43**
